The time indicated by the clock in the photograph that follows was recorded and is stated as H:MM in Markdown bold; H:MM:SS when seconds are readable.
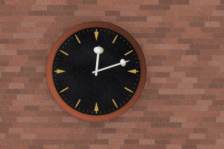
**12:12**
